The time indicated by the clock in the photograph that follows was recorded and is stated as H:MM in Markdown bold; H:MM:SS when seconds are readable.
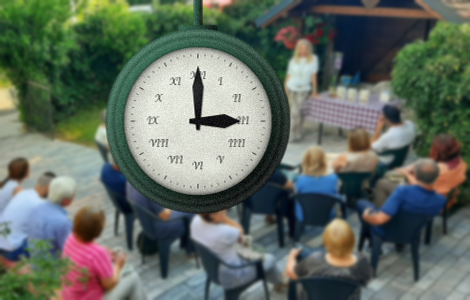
**3:00**
